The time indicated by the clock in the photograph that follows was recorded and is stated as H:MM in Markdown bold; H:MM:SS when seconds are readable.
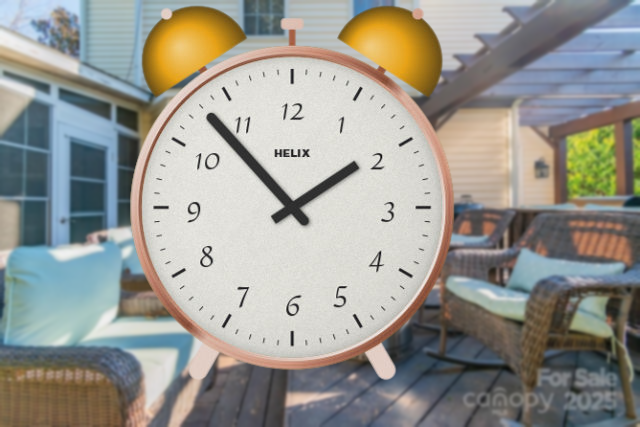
**1:53**
